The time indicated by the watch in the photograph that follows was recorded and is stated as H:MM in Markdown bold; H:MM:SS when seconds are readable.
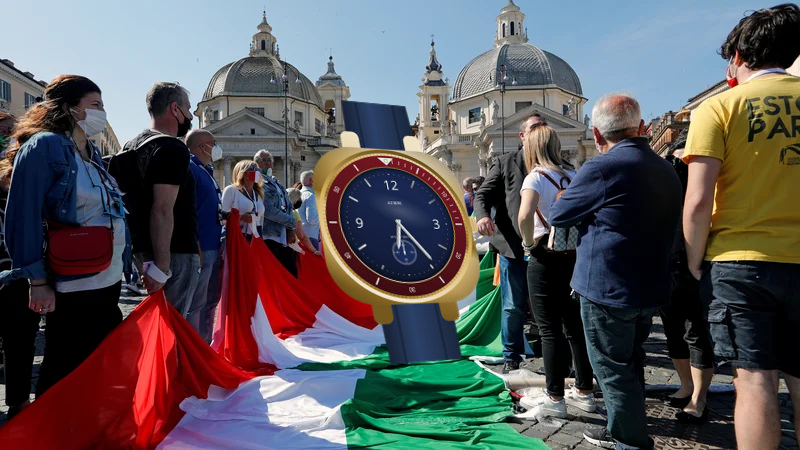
**6:24**
